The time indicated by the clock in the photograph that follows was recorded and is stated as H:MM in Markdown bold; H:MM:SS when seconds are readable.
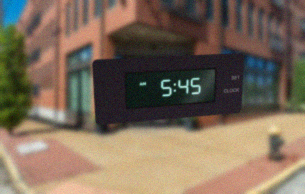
**5:45**
